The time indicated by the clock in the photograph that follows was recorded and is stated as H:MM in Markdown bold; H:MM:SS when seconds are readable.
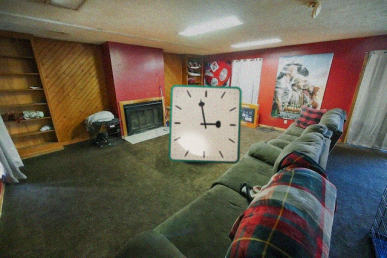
**2:58**
